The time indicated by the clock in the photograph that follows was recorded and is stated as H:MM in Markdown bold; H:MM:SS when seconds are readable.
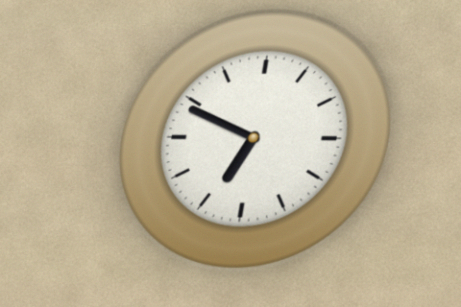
**6:49**
